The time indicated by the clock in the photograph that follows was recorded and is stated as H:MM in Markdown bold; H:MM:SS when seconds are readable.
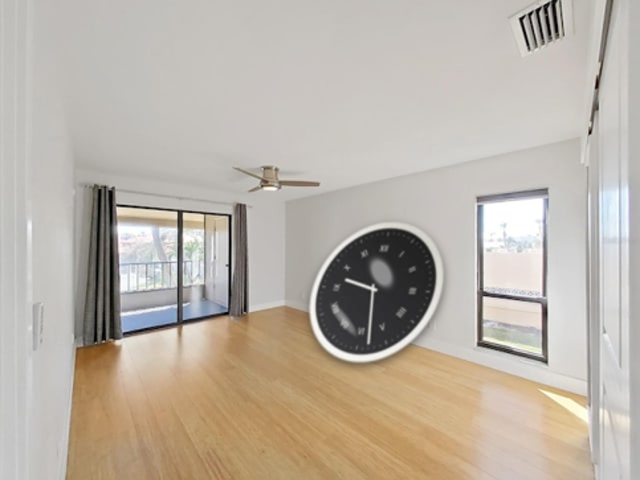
**9:28**
